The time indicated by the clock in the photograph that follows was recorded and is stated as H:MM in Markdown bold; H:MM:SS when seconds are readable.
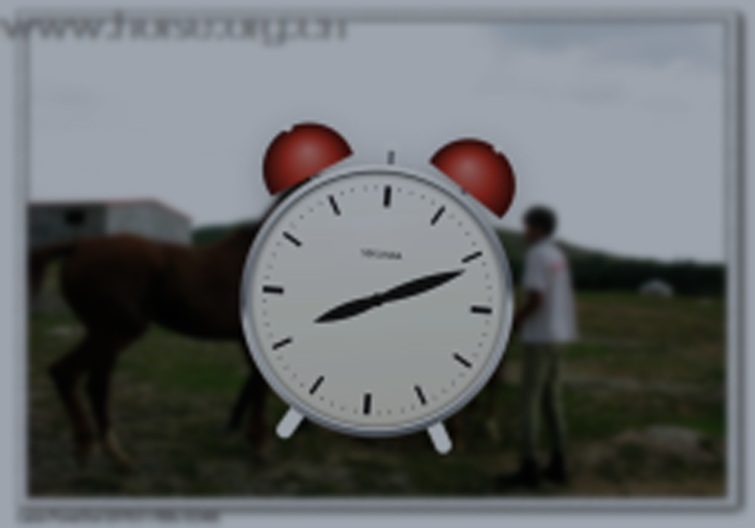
**8:11**
